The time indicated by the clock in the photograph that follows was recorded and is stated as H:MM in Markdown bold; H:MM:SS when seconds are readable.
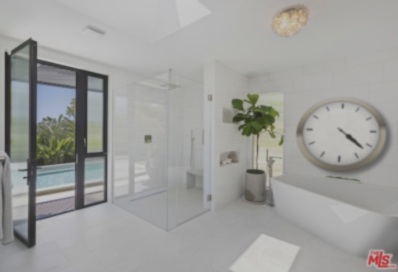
**4:22**
